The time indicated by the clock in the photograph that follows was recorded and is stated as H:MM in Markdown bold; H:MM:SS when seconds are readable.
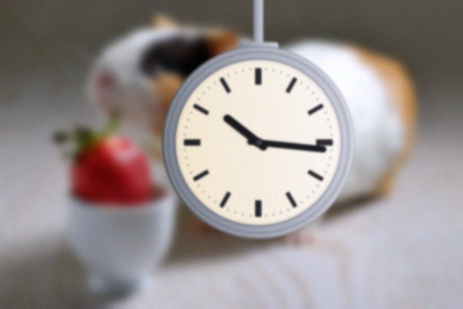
**10:16**
